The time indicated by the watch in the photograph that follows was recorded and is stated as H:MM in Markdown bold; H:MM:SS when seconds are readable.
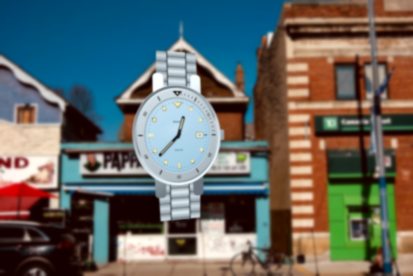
**12:38**
